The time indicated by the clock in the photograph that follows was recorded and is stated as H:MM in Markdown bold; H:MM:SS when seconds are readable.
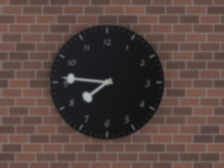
**7:46**
